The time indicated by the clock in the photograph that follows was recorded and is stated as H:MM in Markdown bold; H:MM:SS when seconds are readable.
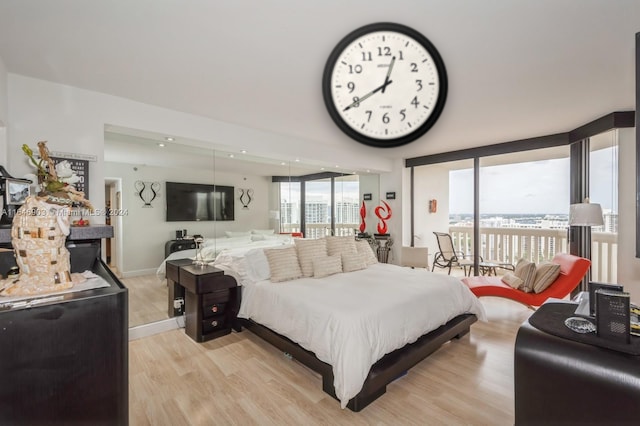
**12:40**
